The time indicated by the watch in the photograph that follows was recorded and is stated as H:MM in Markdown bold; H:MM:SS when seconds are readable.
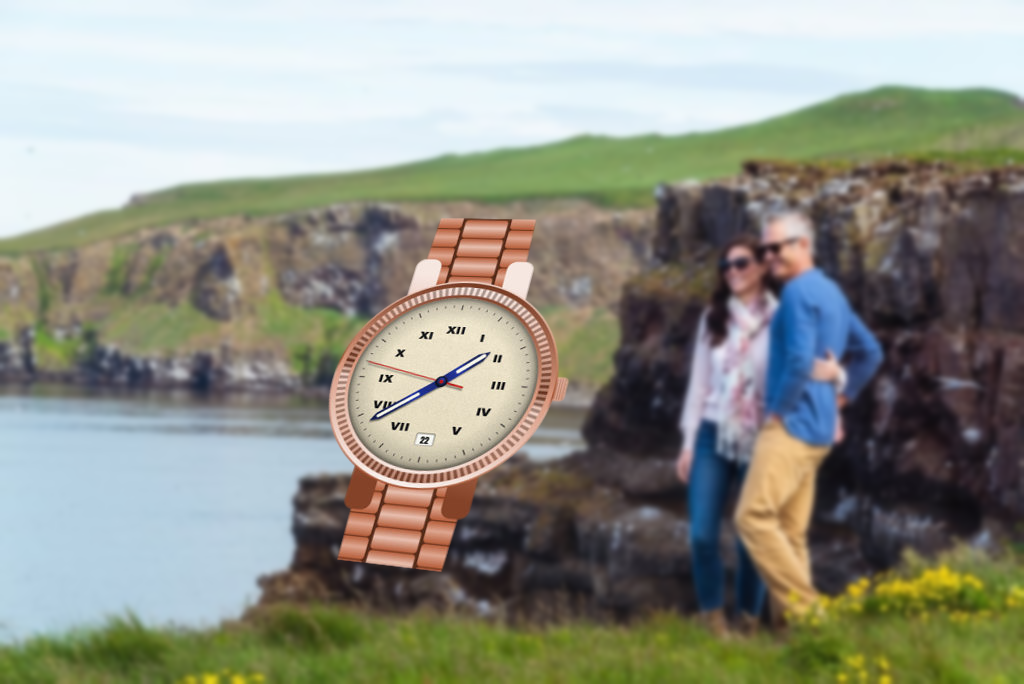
**1:38:47**
